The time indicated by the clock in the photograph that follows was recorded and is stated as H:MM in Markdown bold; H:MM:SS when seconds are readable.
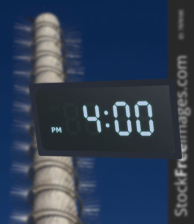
**4:00**
